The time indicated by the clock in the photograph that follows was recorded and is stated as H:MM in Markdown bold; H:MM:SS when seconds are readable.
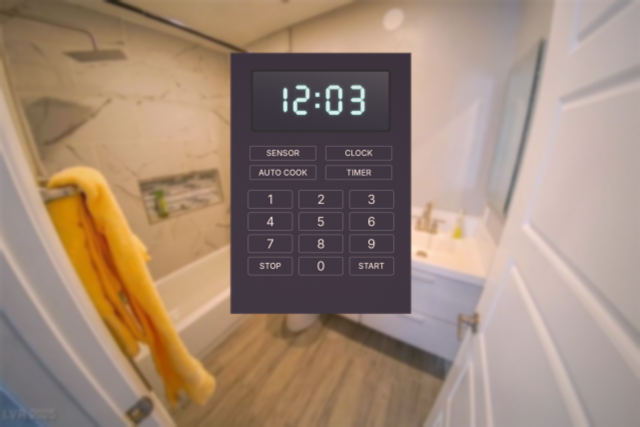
**12:03**
